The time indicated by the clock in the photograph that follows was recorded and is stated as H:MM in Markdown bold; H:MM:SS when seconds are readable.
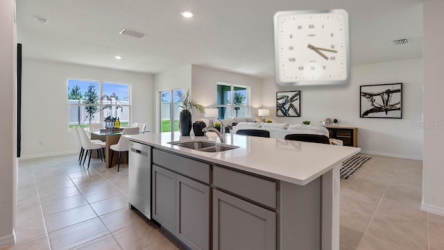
**4:17**
